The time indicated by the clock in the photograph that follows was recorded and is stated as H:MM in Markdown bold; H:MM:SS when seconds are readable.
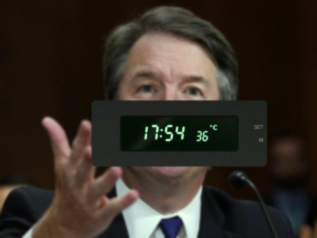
**17:54**
